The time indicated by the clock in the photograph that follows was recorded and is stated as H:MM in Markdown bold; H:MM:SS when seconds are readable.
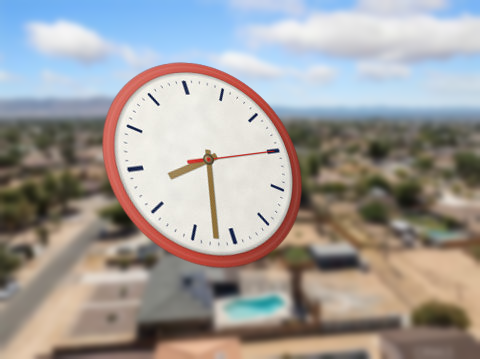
**8:32:15**
